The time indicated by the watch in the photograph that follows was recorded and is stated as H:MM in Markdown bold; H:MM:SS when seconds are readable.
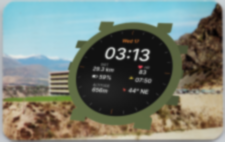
**3:13**
